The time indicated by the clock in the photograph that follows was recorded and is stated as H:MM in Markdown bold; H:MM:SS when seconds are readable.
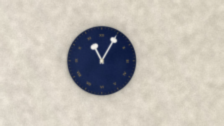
**11:05**
